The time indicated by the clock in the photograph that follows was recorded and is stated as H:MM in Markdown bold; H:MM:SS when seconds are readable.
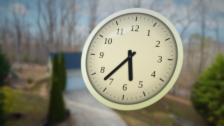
**5:37**
